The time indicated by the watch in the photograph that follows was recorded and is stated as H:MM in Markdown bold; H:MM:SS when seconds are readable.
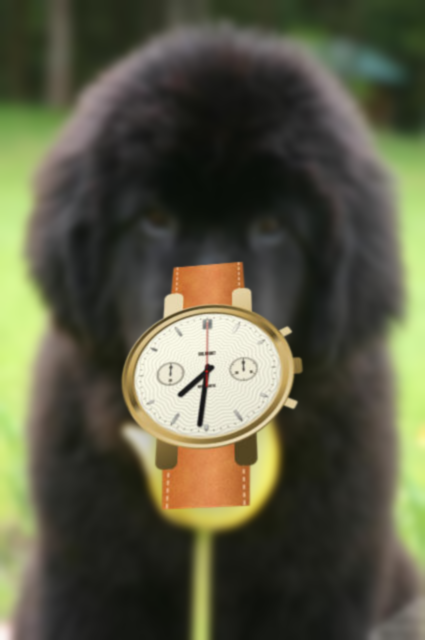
**7:31**
